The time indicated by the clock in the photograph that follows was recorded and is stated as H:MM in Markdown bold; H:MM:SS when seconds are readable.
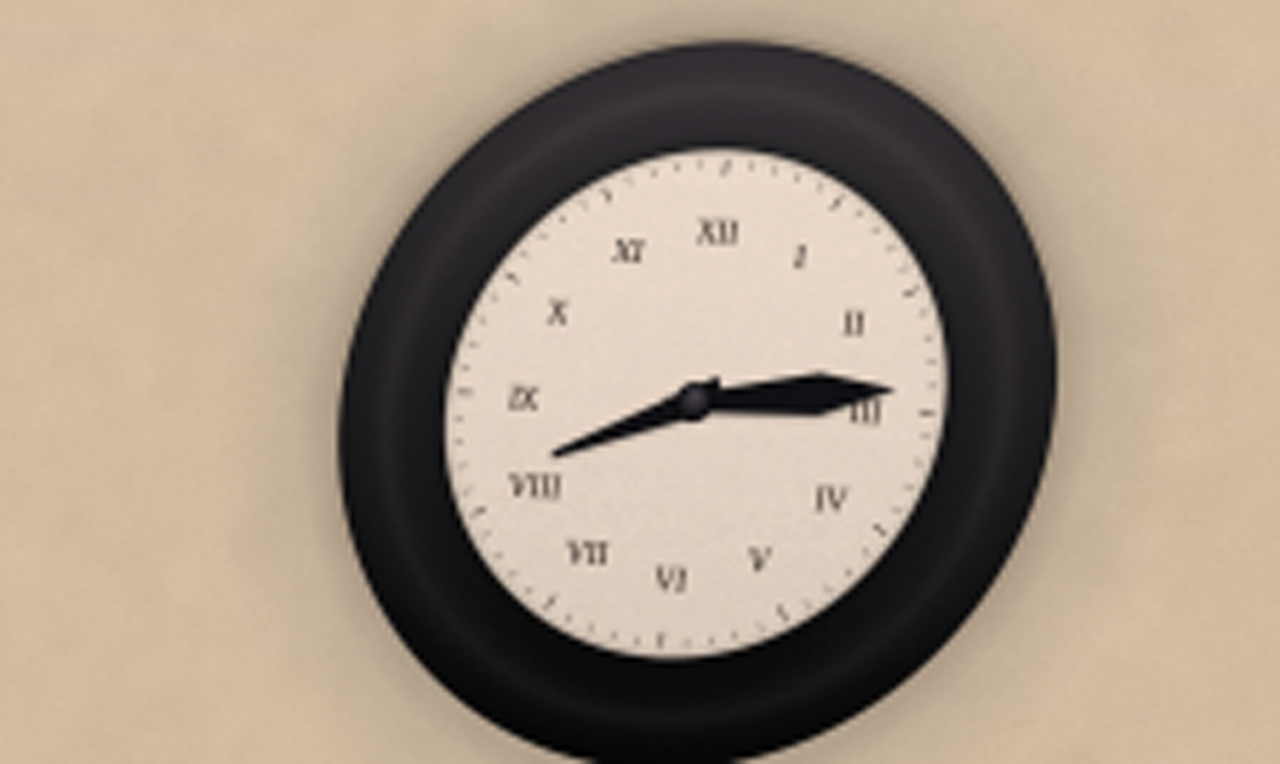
**8:14**
